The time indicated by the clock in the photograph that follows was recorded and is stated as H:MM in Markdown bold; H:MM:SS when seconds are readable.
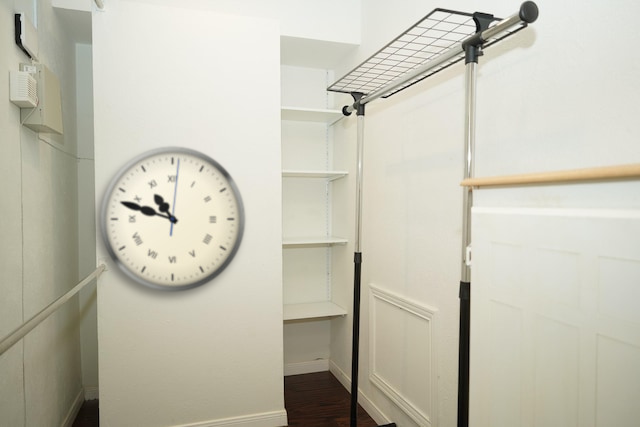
**10:48:01**
